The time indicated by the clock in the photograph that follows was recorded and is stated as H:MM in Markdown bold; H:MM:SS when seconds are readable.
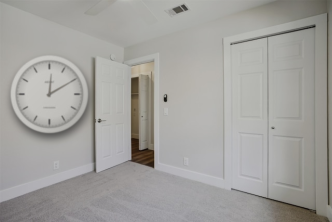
**12:10**
